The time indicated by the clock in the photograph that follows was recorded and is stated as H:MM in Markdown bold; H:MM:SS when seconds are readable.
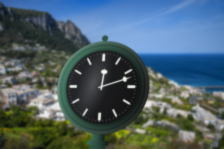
**12:12**
